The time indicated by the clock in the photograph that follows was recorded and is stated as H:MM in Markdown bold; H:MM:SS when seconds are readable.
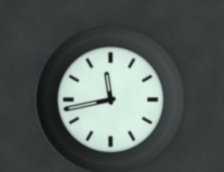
**11:43**
